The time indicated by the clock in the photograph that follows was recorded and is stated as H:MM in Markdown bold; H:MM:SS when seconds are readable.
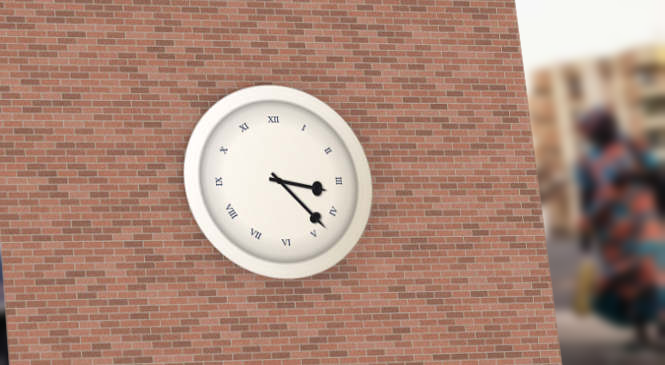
**3:23**
